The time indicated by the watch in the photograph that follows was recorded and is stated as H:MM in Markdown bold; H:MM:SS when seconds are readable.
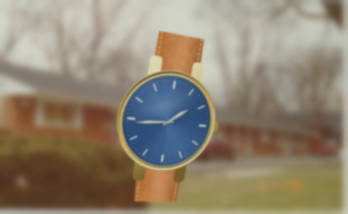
**1:44**
